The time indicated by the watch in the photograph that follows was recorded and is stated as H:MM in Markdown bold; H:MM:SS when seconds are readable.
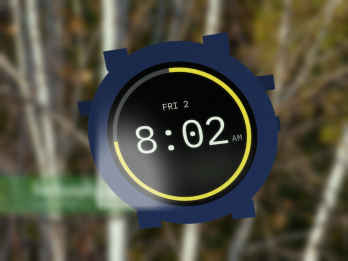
**8:02**
